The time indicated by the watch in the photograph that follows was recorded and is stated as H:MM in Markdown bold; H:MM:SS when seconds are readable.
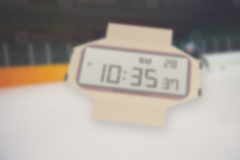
**10:35**
